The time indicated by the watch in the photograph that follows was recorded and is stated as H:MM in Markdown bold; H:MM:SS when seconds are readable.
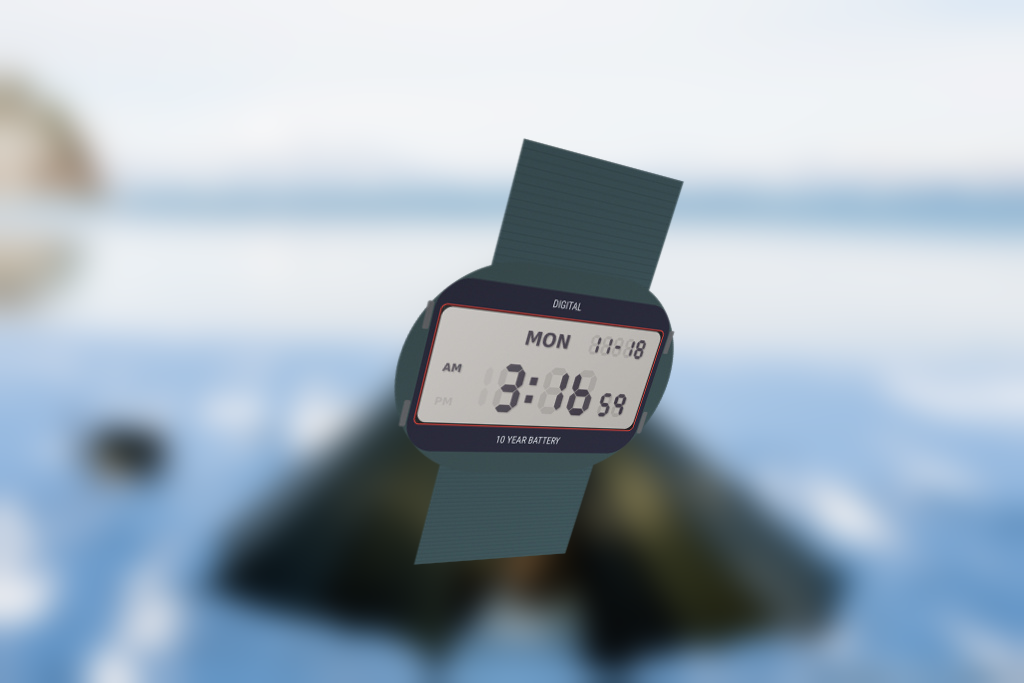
**3:16:59**
